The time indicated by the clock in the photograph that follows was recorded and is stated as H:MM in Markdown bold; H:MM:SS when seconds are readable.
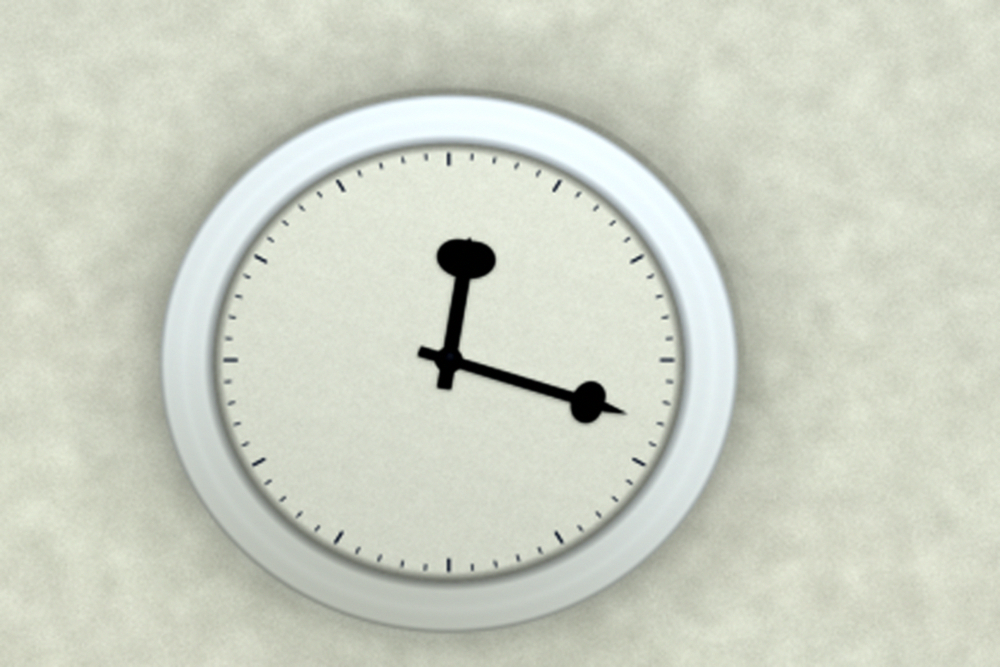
**12:18**
